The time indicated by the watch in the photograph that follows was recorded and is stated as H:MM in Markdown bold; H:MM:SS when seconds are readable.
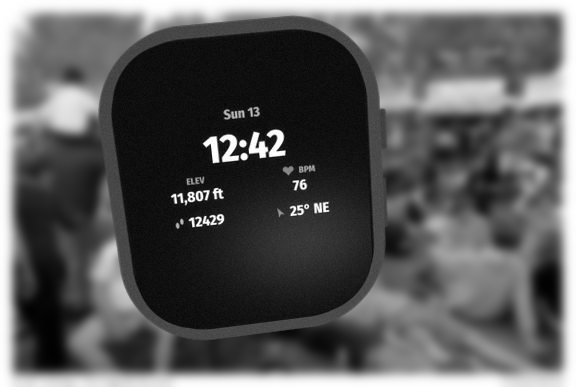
**12:42**
